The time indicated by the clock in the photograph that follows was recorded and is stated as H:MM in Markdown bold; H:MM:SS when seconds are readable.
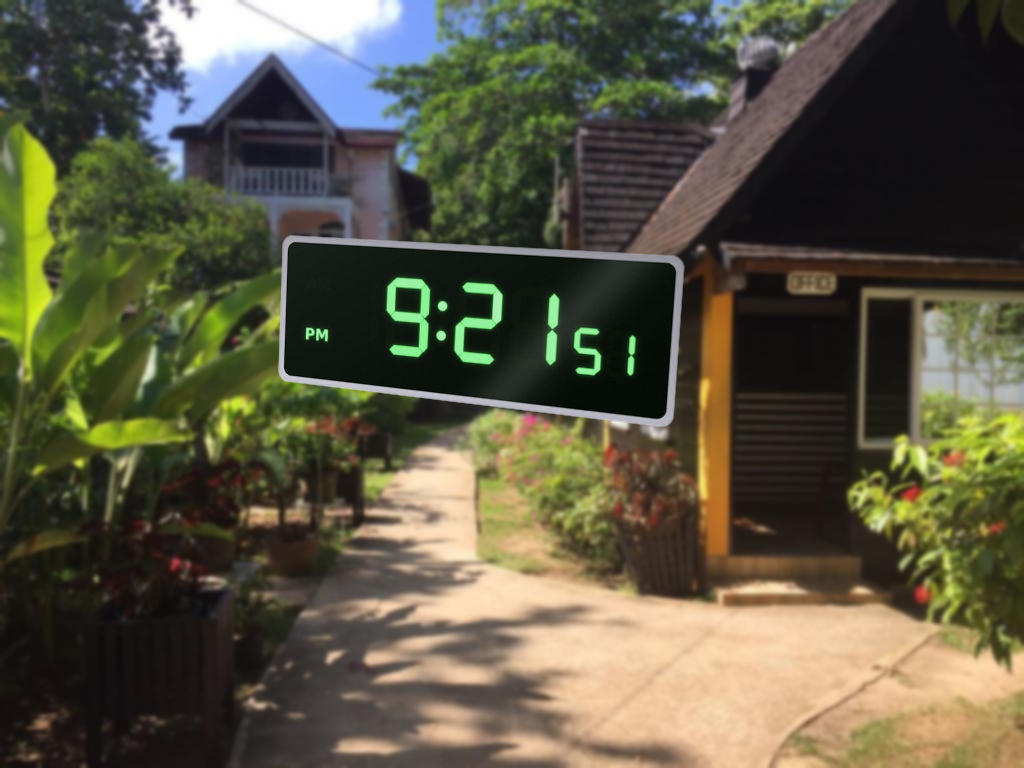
**9:21:51**
